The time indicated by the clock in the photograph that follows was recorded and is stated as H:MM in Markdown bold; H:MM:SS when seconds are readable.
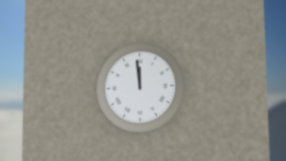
**11:59**
